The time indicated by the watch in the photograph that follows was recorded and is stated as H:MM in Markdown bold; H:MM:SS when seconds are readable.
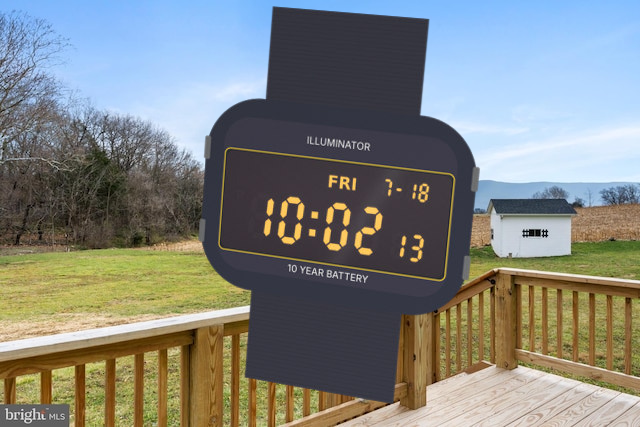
**10:02:13**
